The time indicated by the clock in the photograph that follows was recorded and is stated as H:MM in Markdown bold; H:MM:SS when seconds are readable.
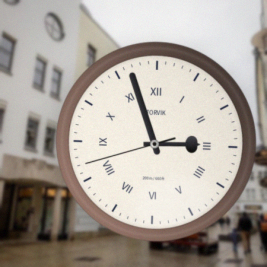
**2:56:42**
